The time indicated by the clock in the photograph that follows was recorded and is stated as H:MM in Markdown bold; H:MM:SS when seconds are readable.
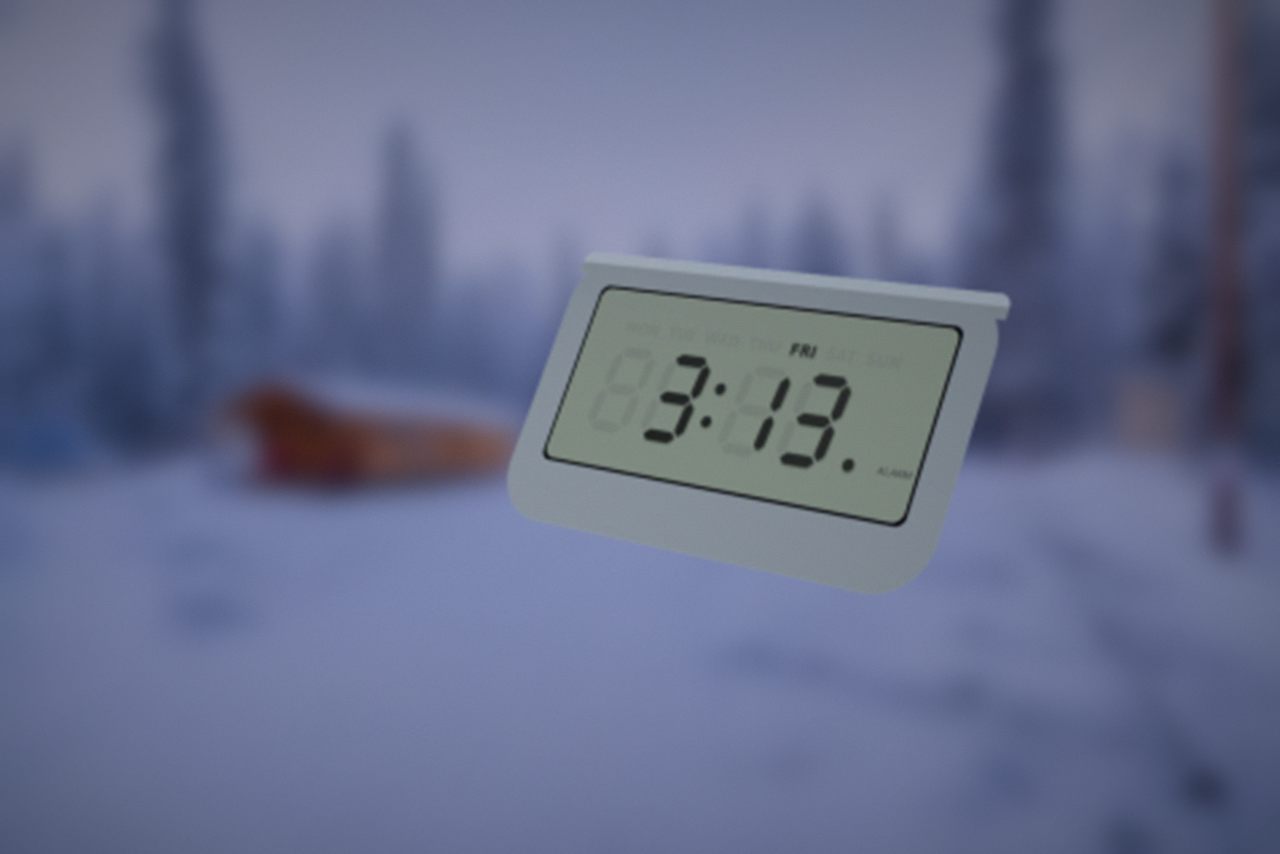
**3:13**
